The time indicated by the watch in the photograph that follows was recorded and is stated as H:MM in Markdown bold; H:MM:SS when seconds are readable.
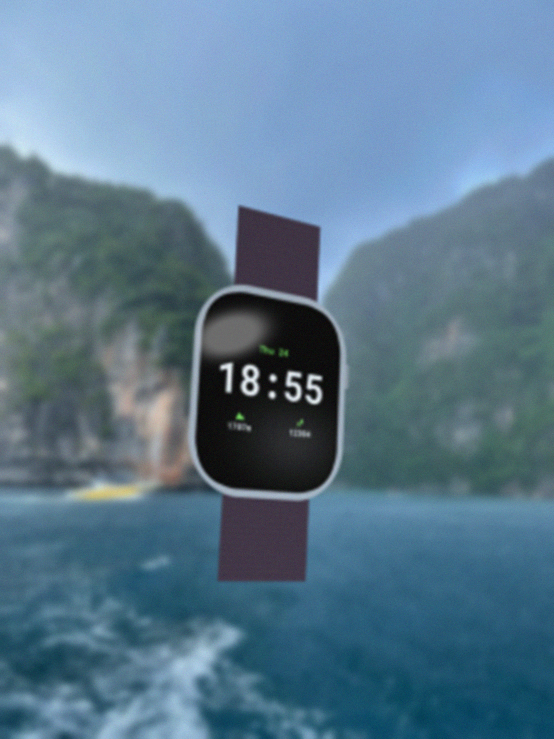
**18:55**
